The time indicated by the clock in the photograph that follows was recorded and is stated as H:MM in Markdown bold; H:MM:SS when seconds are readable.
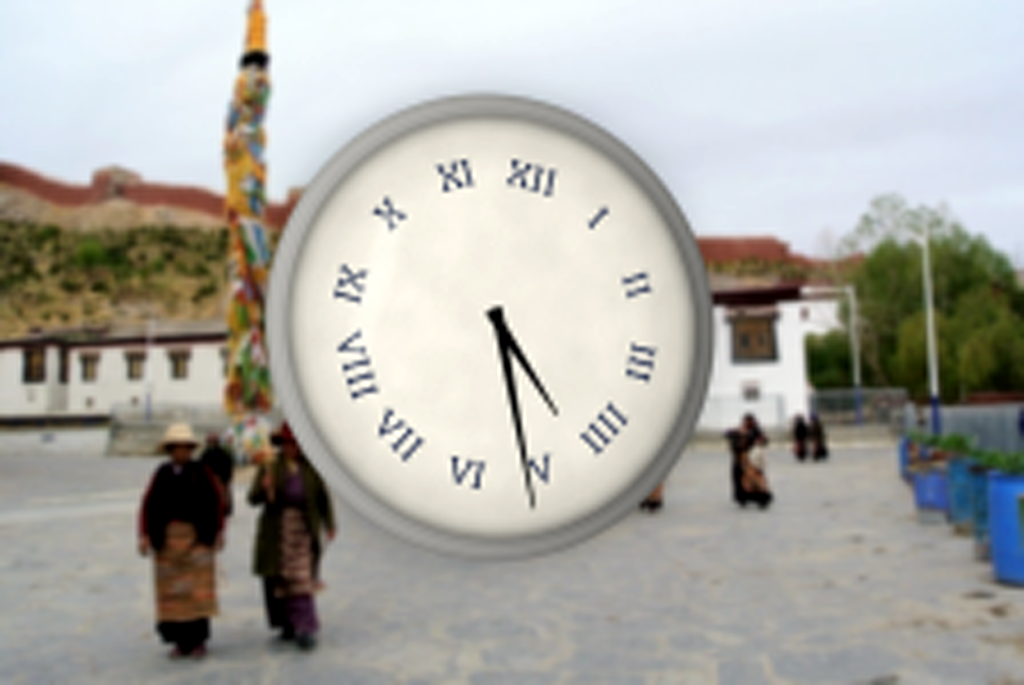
**4:26**
